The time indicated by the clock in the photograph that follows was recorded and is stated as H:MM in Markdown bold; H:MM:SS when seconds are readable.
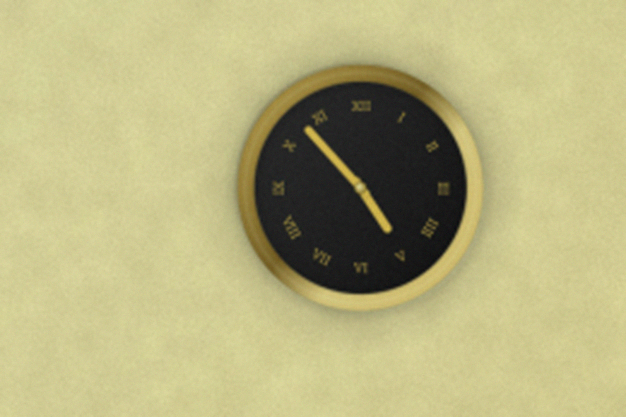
**4:53**
